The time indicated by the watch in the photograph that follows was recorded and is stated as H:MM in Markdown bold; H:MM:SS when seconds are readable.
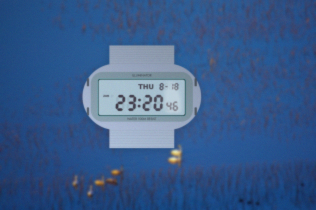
**23:20:46**
